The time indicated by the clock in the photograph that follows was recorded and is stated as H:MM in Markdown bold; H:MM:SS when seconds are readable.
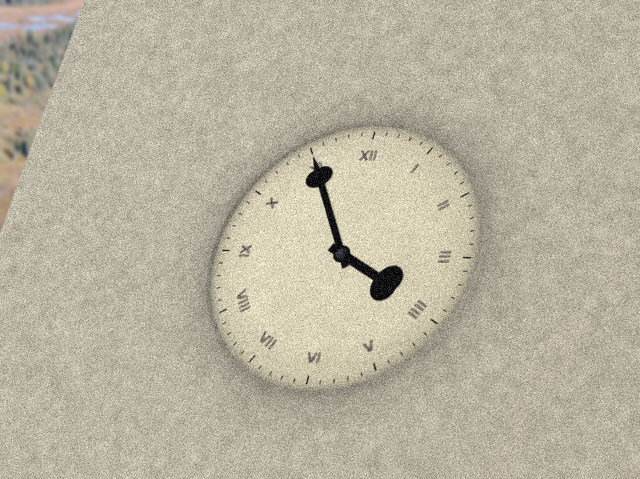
**3:55**
